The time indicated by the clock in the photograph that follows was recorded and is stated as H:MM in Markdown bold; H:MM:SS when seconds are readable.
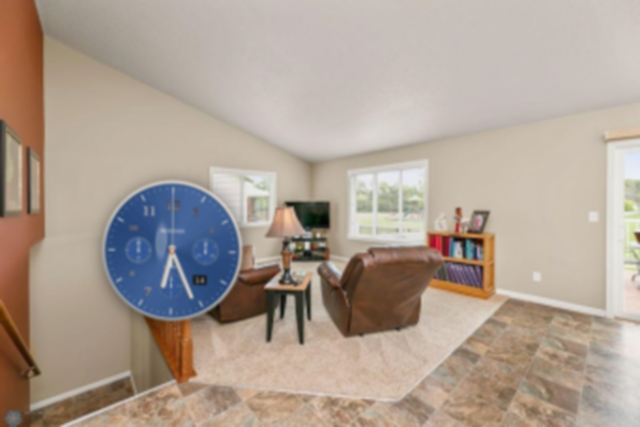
**6:26**
